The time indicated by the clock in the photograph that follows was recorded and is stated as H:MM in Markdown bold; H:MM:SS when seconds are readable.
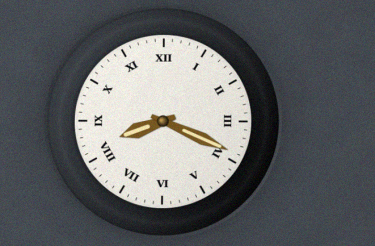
**8:19**
